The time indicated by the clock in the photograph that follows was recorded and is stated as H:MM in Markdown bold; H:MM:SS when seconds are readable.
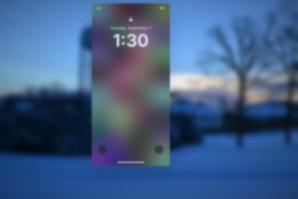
**1:30**
